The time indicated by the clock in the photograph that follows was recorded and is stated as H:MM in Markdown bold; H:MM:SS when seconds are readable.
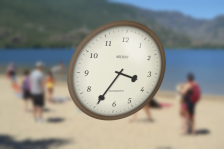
**3:35**
